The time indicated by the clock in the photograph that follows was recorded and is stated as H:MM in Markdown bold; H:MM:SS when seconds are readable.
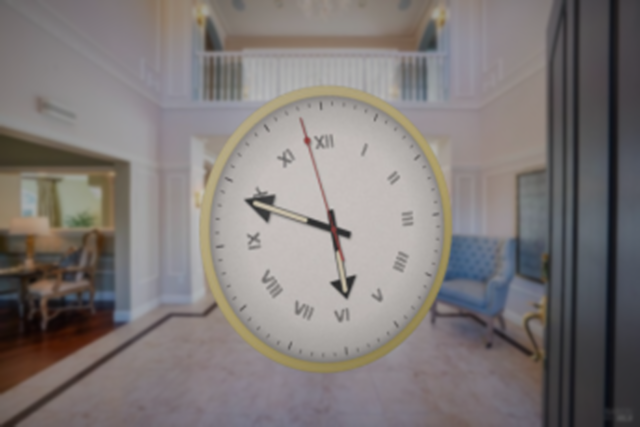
**5:48:58**
